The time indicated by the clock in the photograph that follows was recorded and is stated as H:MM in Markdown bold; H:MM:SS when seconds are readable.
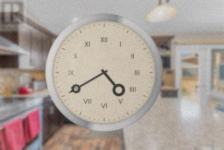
**4:40**
